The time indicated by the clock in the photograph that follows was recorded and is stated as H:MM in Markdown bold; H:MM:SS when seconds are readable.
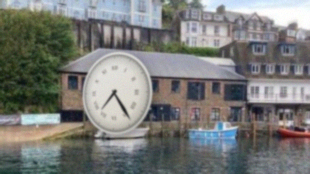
**7:24**
